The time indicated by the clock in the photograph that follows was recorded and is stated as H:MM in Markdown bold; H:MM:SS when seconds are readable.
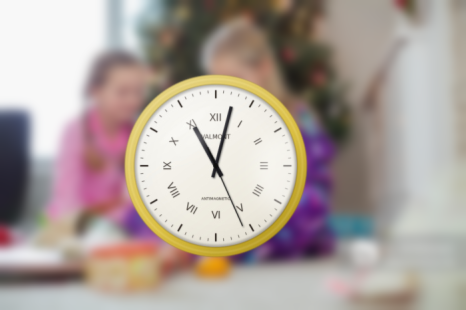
**11:02:26**
